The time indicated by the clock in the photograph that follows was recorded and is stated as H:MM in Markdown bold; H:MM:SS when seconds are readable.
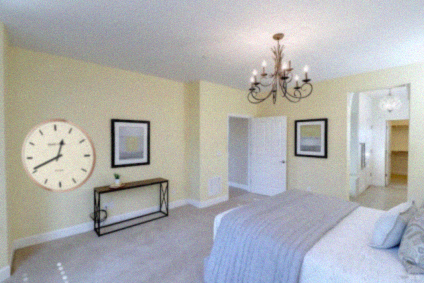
**12:41**
